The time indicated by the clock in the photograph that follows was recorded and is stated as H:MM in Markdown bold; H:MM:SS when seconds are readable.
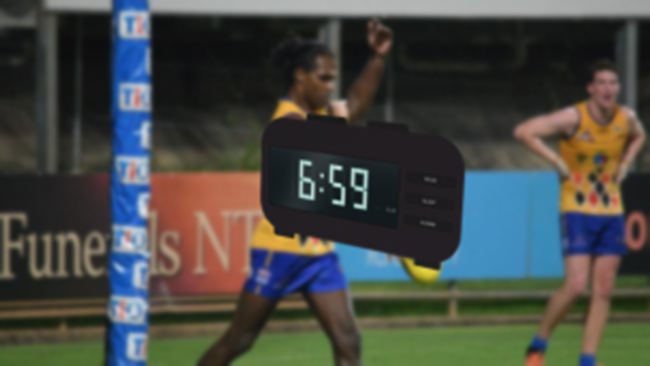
**6:59**
